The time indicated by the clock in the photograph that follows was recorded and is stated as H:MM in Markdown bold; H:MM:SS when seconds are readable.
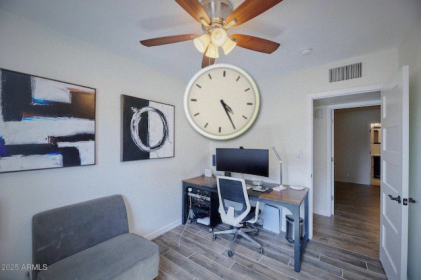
**4:25**
